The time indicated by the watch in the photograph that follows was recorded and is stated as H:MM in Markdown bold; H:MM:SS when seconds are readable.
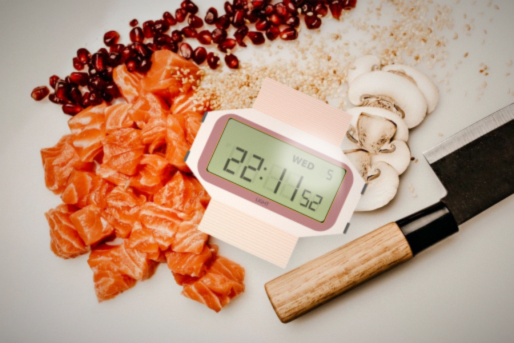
**22:11:52**
